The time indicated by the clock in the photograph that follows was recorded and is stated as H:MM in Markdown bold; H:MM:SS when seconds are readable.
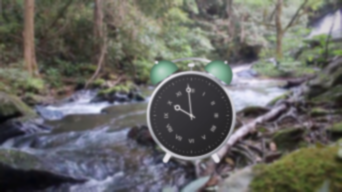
**9:59**
